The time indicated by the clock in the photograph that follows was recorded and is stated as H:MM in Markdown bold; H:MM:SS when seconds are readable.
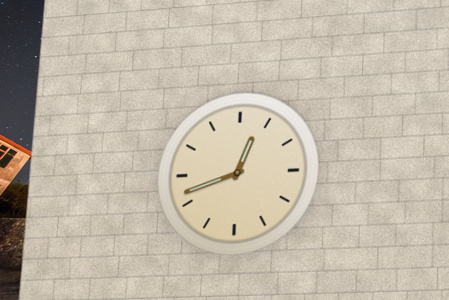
**12:42**
